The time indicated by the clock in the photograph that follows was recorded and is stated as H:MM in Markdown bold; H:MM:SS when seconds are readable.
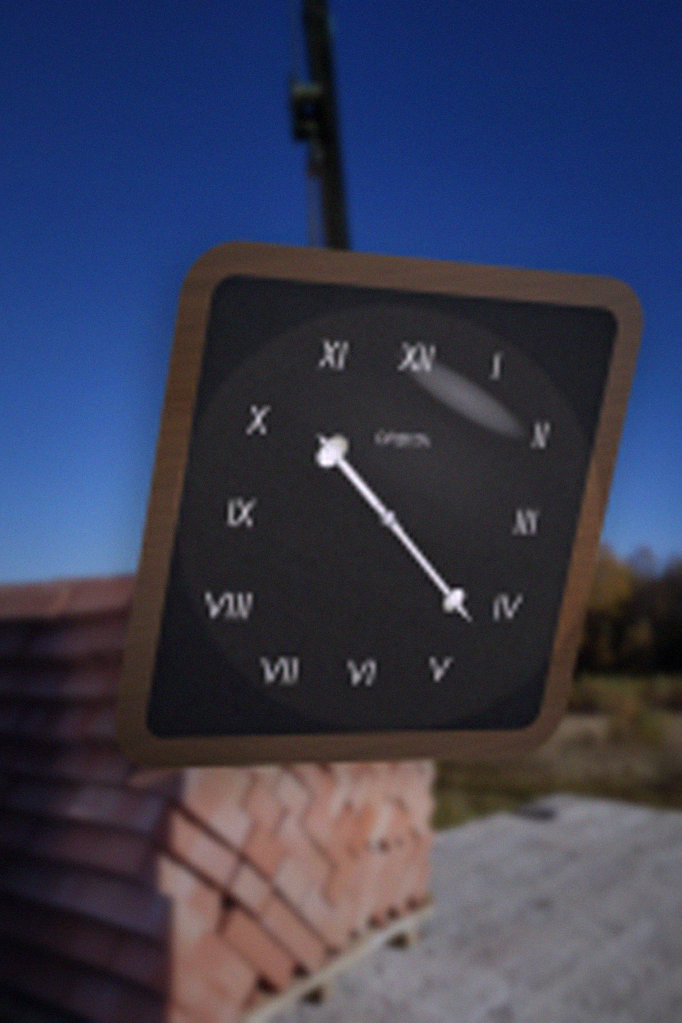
**10:22**
